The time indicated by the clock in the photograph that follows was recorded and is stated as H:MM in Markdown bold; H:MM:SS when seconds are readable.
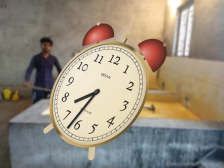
**7:32**
